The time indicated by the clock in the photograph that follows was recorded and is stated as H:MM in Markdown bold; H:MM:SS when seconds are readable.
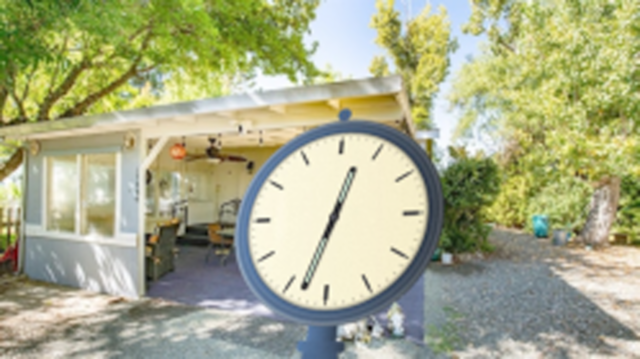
**12:33**
